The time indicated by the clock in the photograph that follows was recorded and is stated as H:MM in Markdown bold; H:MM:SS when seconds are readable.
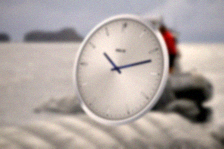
**10:12**
